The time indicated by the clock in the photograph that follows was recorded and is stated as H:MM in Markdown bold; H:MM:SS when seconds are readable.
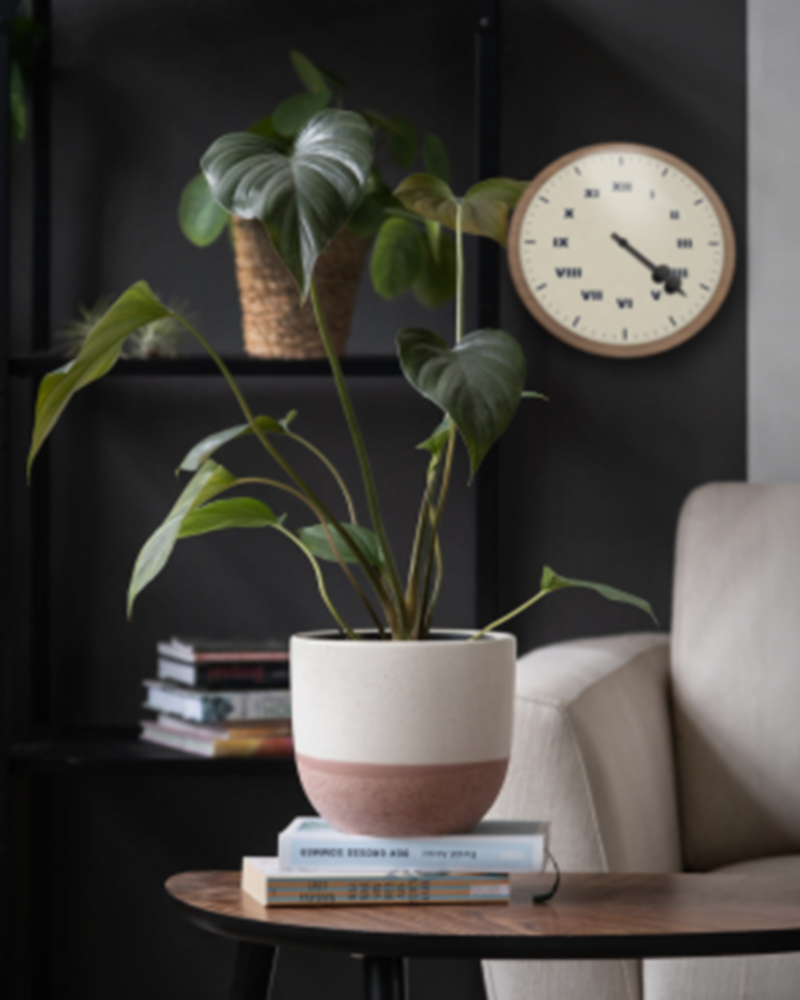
**4:22**
